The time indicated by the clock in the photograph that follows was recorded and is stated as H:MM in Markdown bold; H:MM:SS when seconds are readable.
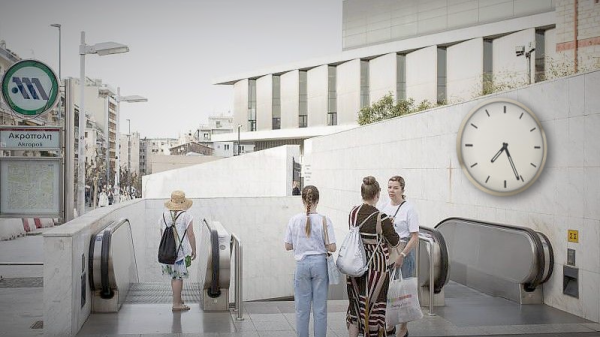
**7:26**
